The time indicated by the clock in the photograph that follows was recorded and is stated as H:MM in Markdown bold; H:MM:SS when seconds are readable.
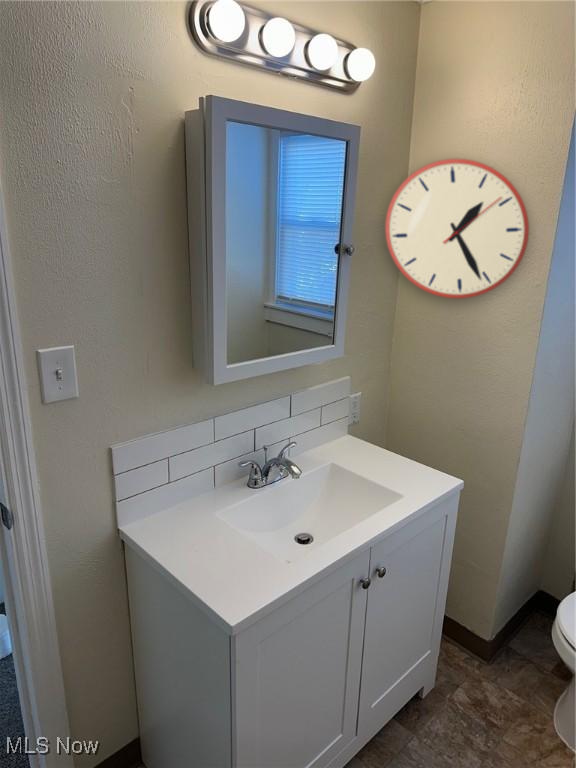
**1:26:09**
